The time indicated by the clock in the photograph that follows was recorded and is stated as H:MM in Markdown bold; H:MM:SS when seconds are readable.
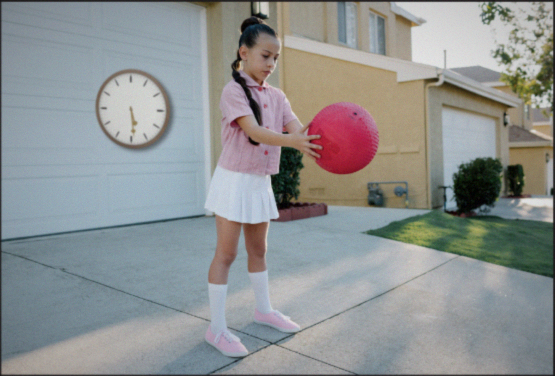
**5:29**
